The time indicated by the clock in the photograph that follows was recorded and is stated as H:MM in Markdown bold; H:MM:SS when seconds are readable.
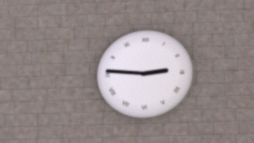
**2:46**
